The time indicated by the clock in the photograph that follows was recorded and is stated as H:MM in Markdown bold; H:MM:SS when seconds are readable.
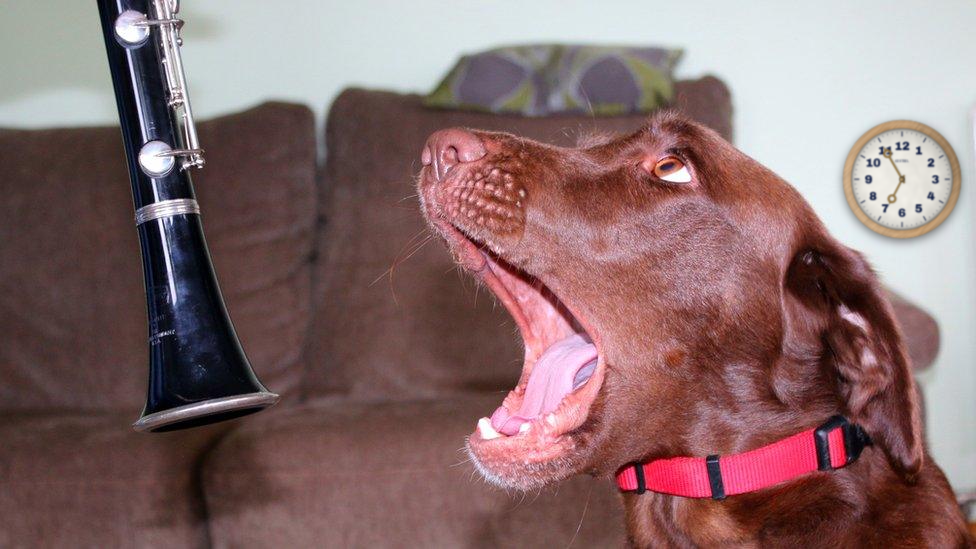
**6:55**
